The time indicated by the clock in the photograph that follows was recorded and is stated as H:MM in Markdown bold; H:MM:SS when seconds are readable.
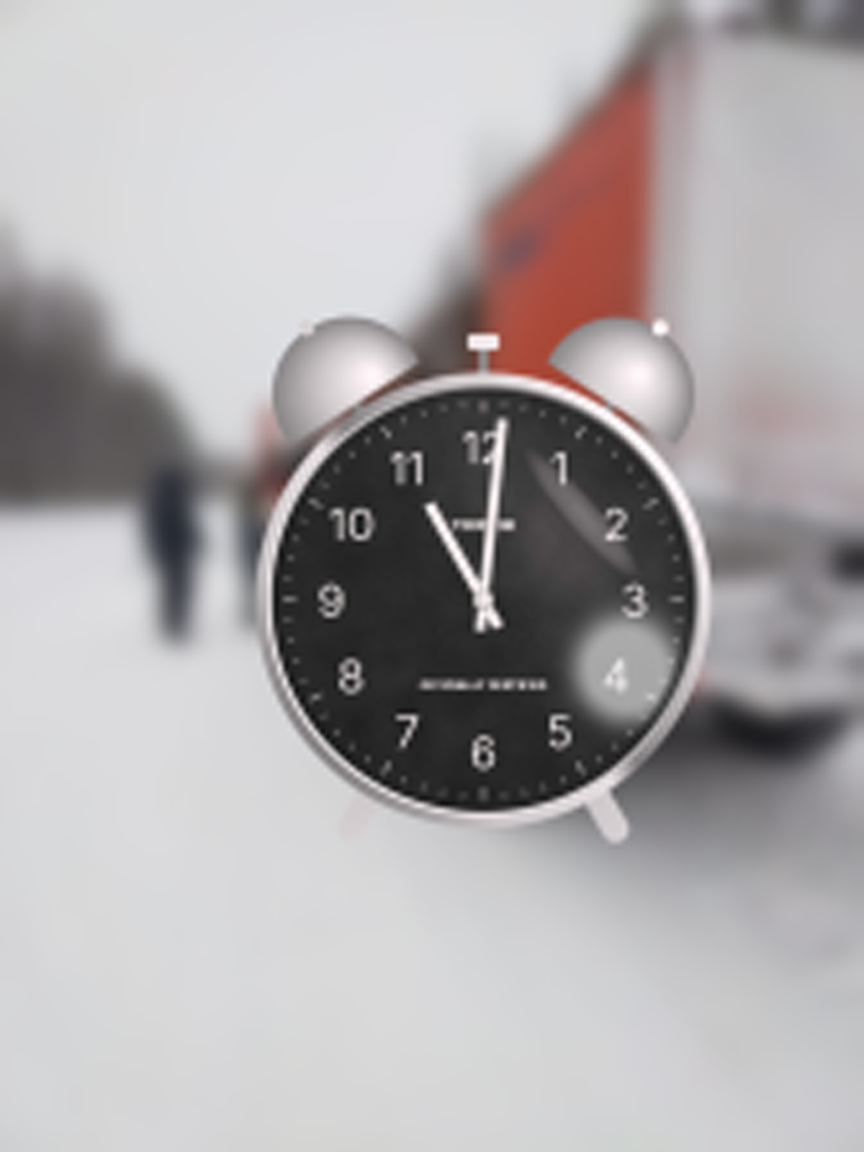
**11:01**
